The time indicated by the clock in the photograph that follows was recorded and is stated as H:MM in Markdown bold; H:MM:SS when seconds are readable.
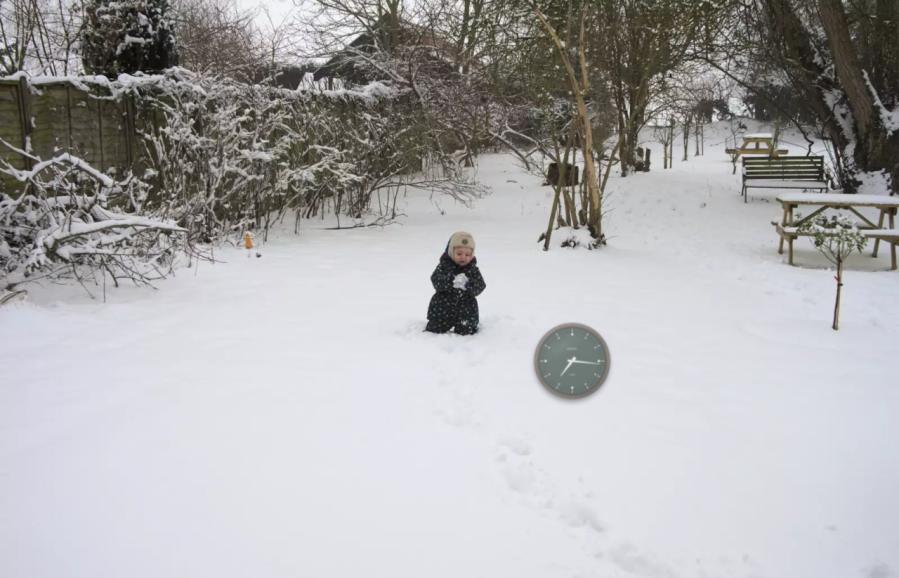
**7:16**
